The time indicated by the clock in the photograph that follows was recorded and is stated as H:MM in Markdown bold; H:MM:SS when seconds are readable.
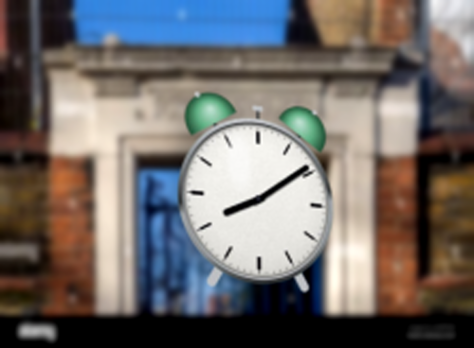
**8:09**
